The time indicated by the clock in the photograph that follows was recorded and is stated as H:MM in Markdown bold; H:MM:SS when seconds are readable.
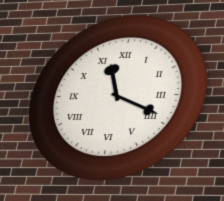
**11:19**
